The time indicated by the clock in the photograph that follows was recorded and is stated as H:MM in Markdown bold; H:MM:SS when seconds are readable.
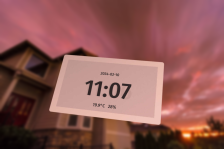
**11:07**
